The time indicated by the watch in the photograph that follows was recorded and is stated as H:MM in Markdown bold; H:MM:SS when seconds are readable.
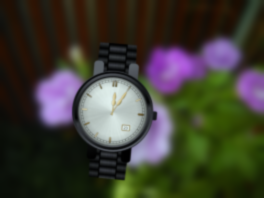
**12:05**
